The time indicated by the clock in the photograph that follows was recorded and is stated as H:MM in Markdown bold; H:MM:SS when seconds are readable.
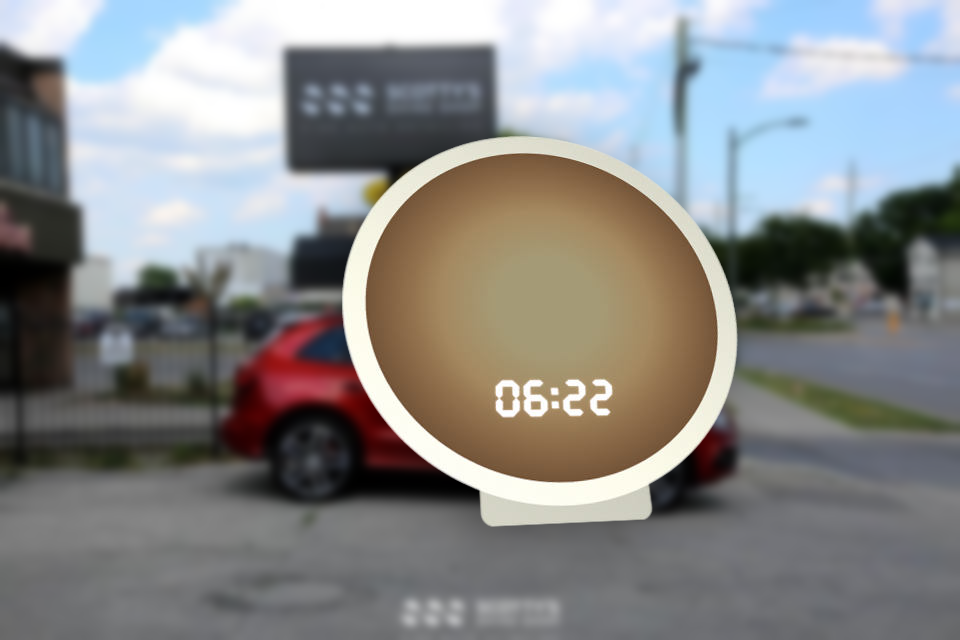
**6:22**
